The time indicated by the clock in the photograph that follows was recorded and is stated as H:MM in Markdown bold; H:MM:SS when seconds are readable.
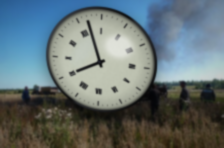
**9:02**
